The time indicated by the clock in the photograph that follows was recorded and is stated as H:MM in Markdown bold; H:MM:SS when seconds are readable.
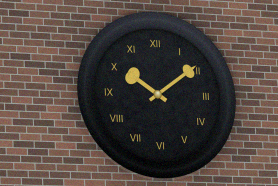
**10:09**
